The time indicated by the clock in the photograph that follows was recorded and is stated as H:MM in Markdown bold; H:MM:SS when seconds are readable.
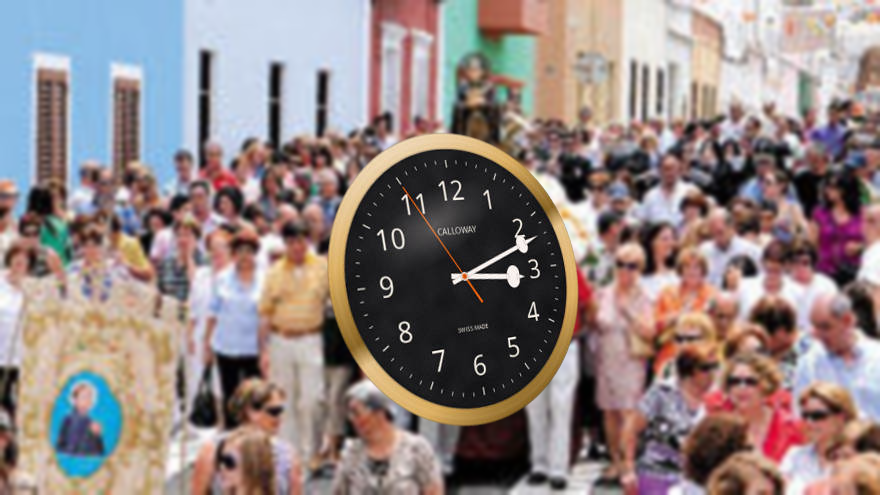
**3:11:55**
